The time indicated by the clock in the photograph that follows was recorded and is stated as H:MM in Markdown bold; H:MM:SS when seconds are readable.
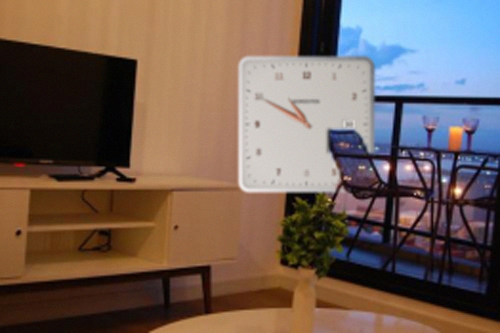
**10:50**
